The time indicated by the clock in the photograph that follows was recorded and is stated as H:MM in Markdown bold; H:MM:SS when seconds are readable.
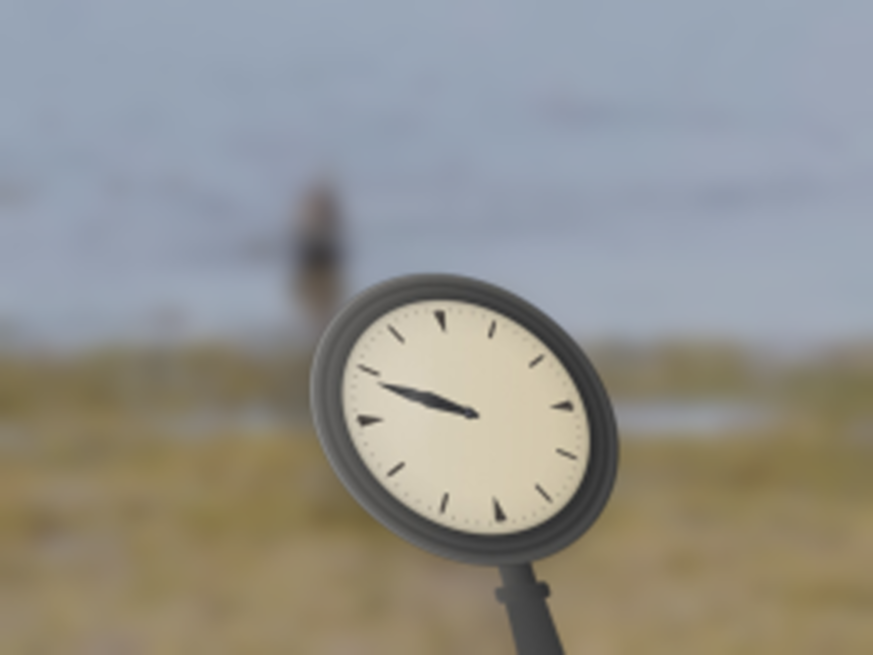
**9:49**
